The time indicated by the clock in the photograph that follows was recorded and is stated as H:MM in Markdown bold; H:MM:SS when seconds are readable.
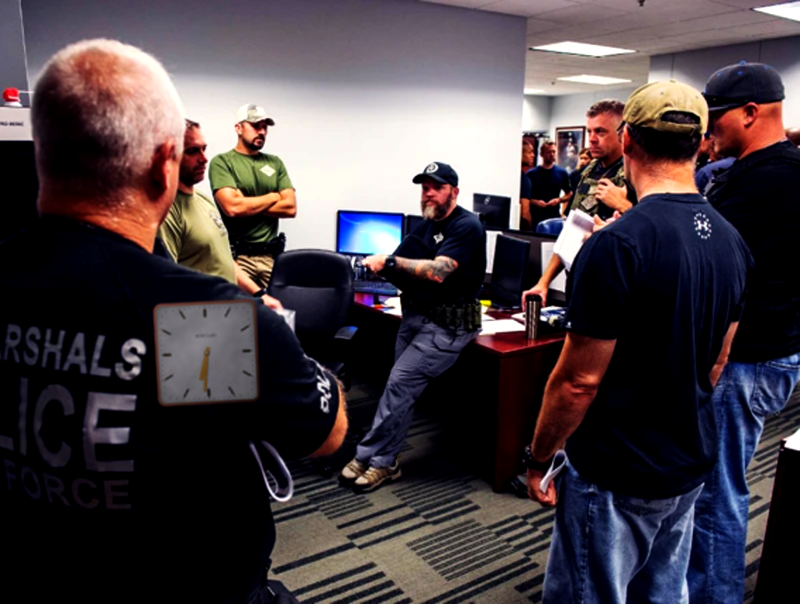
**6:31**
